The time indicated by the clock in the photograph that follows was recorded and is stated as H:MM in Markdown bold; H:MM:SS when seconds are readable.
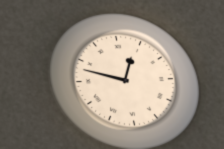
**12:48**
